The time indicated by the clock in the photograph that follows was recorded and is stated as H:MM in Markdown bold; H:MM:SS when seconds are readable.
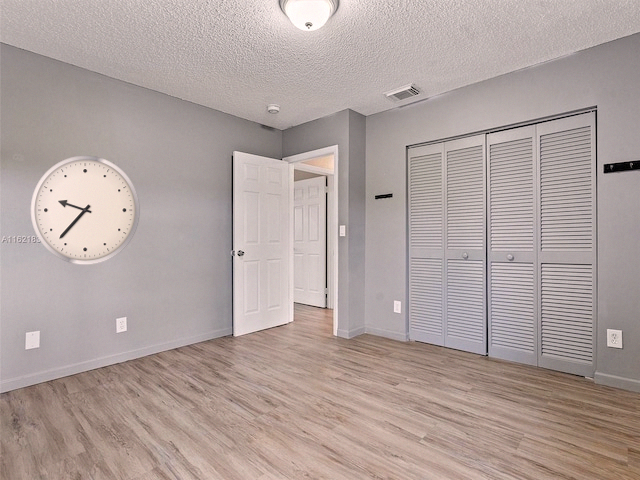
**9:37**
